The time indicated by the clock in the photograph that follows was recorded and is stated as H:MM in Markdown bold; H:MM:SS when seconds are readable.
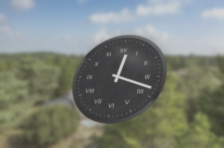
**12:18**
